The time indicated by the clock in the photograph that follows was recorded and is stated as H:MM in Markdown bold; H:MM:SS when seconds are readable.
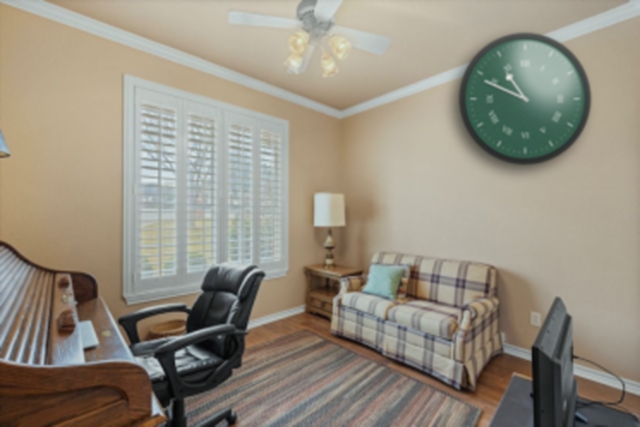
**10:49**
